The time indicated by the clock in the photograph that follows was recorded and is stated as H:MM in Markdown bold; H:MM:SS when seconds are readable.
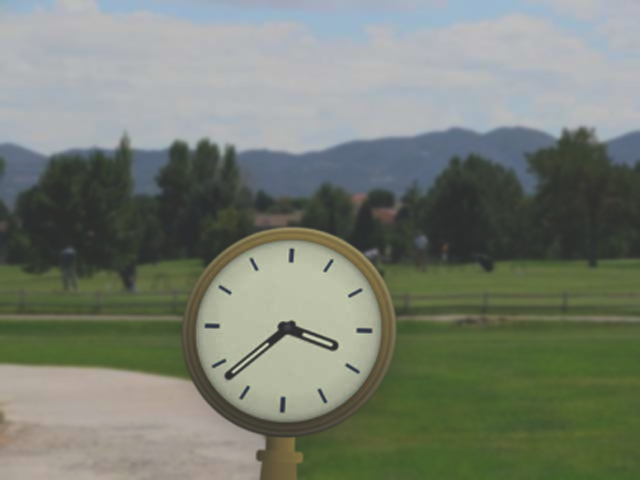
**3:38**
